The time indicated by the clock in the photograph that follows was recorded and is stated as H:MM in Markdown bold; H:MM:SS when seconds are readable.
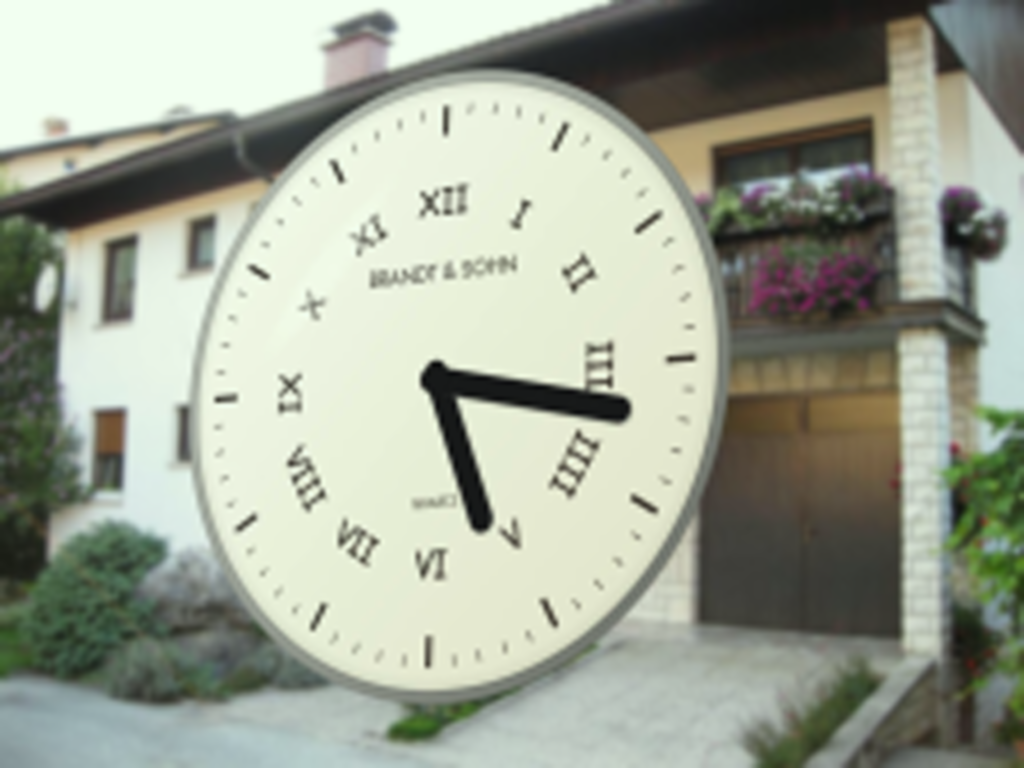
**5:17**
